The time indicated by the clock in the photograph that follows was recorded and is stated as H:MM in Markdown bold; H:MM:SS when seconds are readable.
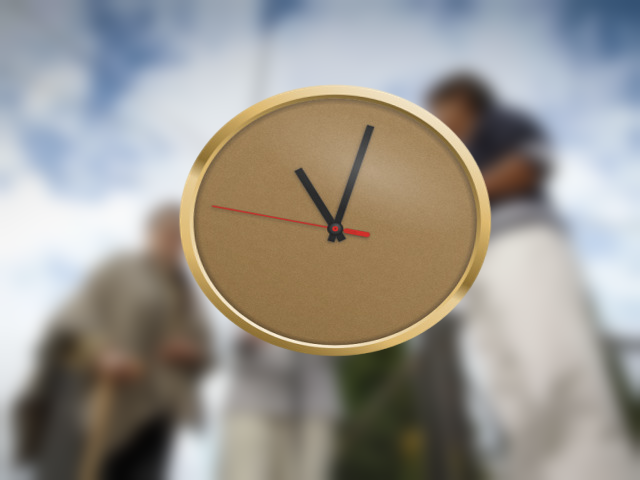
**11:02:47**
